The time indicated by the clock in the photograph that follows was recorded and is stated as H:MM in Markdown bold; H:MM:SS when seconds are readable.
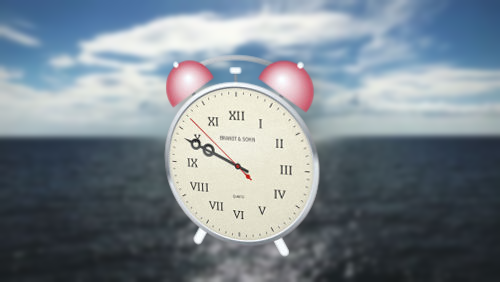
**9:48:52**
